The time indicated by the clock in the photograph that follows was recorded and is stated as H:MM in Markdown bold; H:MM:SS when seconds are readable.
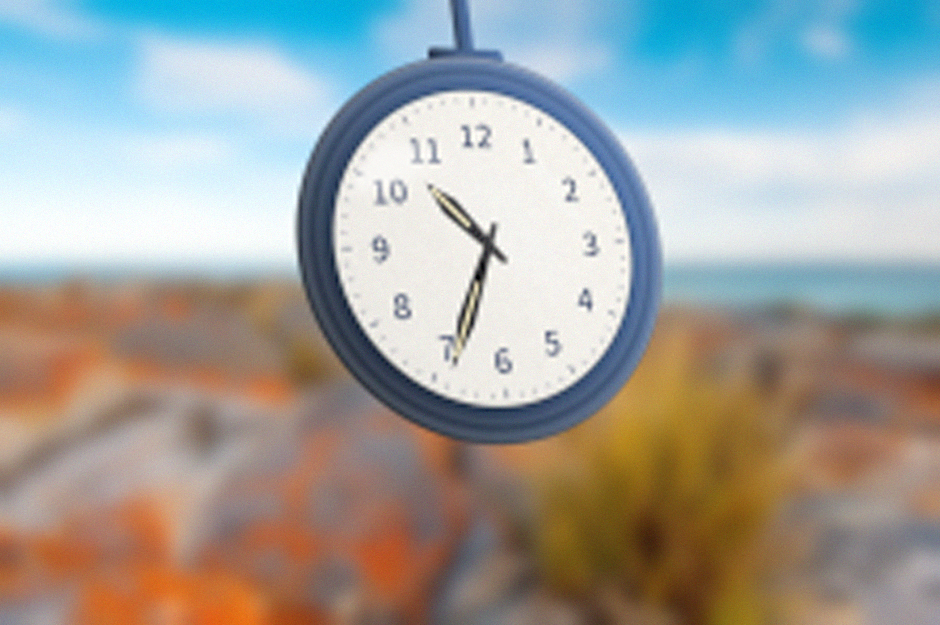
**10:34**
